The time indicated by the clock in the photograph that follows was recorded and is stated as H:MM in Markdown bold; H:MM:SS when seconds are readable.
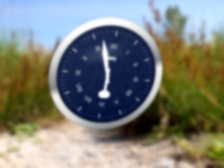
**5:57**
